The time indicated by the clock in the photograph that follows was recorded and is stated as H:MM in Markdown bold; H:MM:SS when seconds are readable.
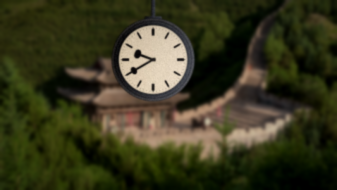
**9:40**
